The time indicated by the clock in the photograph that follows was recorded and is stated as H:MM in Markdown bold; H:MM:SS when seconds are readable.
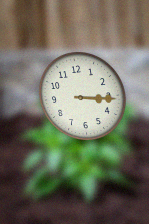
**3:16**
